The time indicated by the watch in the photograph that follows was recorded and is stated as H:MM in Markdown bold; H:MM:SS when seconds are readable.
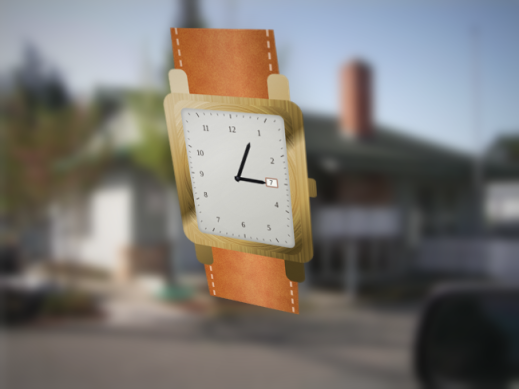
**3:04**
